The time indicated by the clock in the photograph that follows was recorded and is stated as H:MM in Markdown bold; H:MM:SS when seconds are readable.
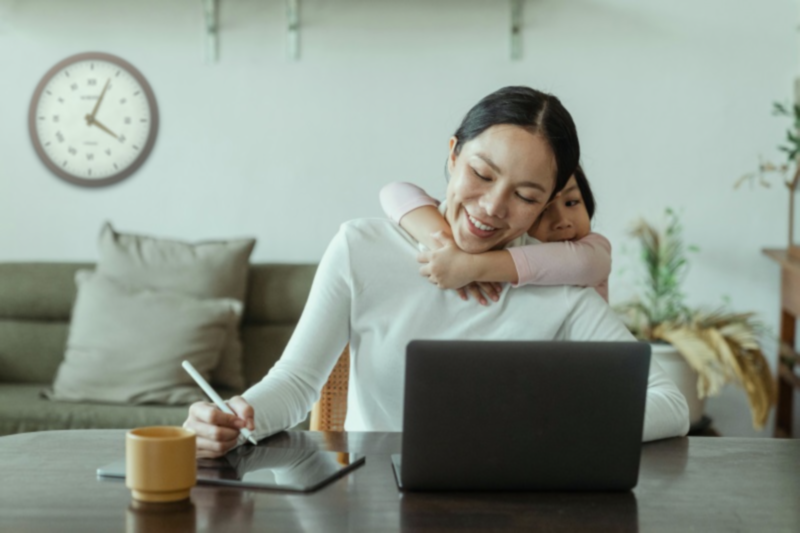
**4:04**
